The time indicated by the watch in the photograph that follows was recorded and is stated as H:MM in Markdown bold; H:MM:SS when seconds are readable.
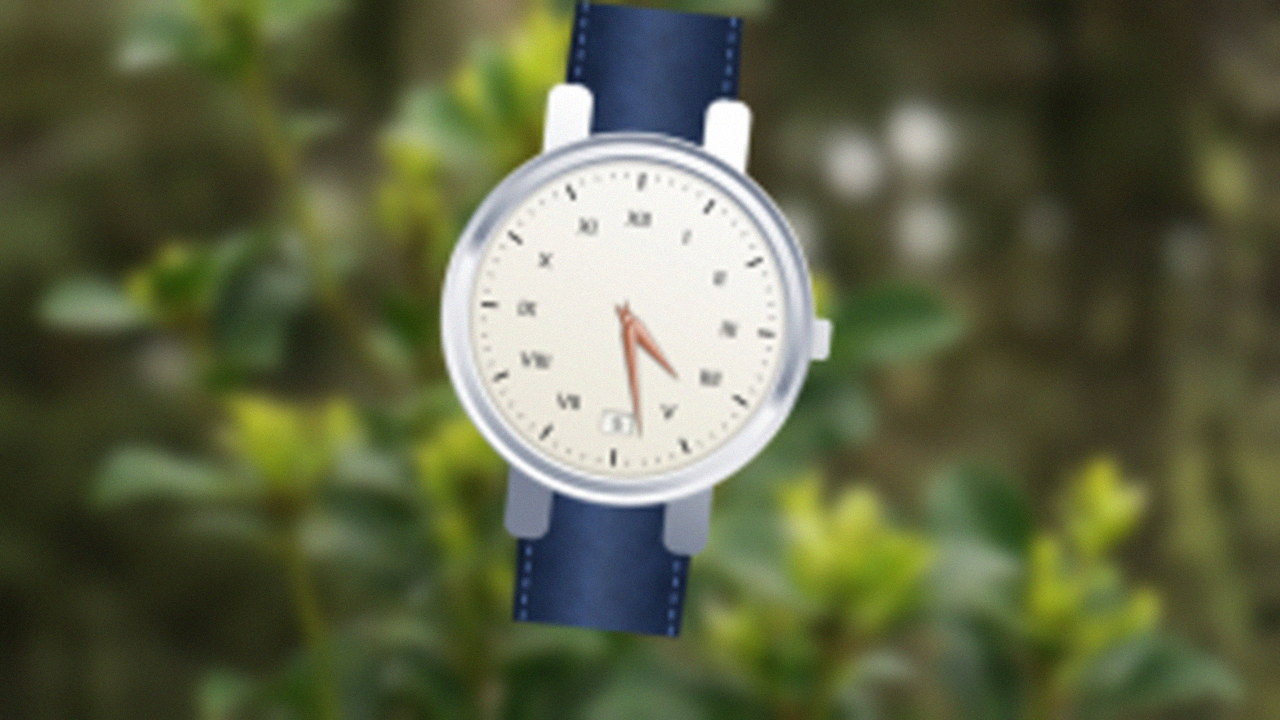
**4:28**
